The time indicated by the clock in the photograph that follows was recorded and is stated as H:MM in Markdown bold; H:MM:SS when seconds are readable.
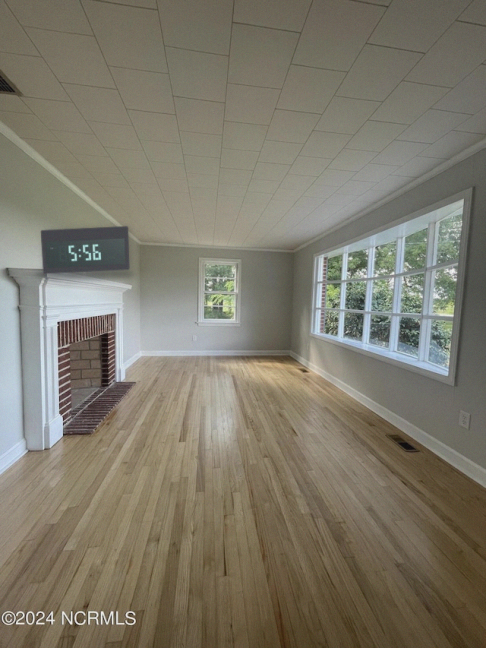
**5:56**
